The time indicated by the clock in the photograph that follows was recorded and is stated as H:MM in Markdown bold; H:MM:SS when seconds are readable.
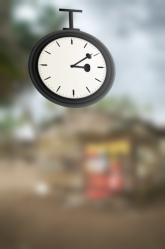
**3:09**
